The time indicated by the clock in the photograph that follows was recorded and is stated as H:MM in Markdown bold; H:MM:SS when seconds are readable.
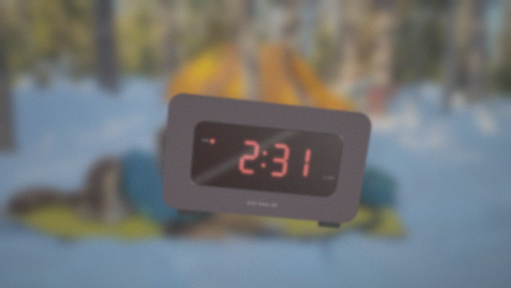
**2:31**
